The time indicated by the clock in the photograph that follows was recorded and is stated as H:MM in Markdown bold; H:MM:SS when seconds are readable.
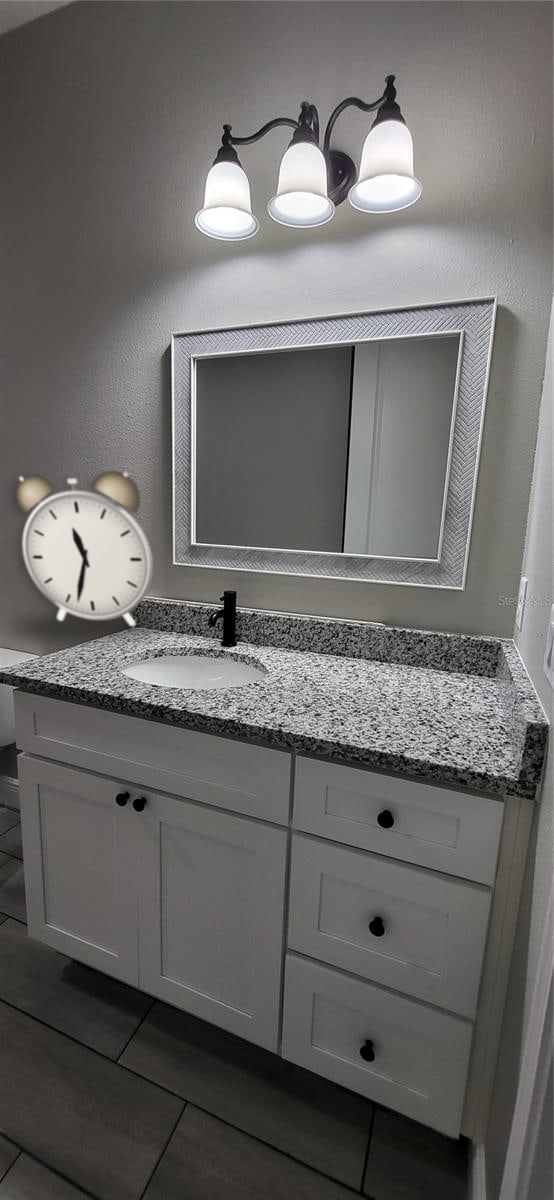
**11:33**
